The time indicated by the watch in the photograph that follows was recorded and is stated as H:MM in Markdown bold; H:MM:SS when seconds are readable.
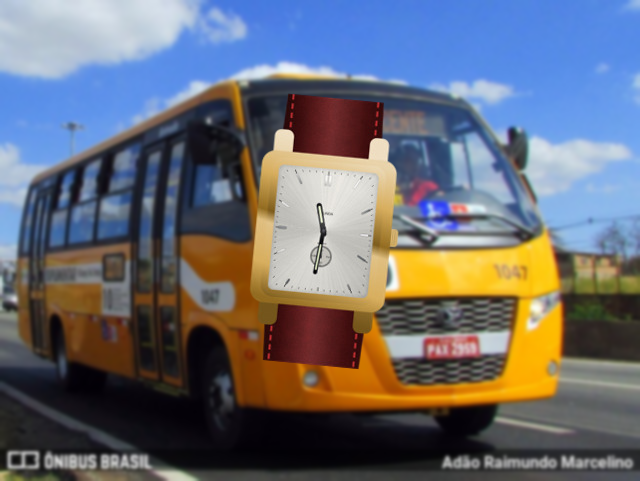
**11:31**
